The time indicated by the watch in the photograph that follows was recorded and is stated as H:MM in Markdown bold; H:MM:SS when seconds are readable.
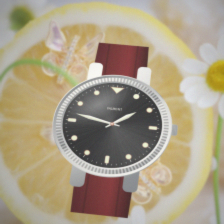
**1:47**
